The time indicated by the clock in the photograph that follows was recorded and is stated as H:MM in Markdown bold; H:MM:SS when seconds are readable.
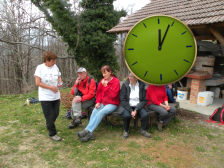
**12:04**
